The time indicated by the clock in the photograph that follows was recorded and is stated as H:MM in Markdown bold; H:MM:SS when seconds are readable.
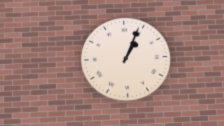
**1:04**
